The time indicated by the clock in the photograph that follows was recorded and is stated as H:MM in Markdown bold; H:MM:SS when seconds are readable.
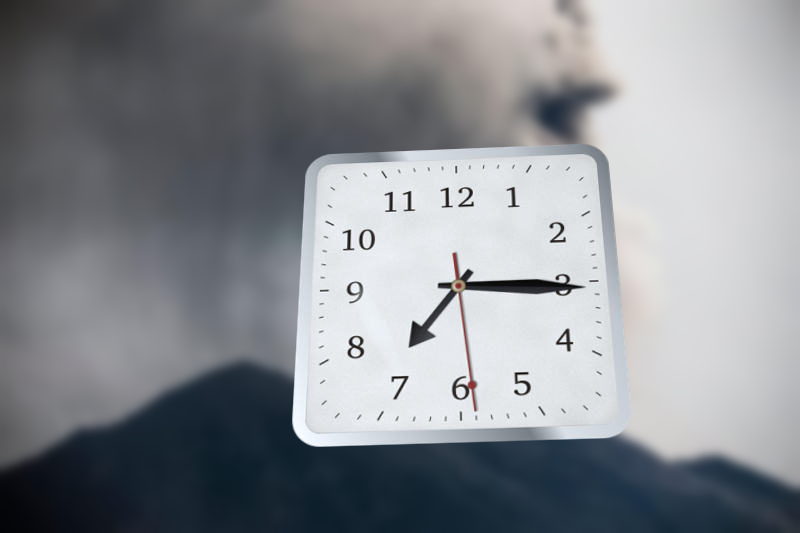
**7:15:29**
